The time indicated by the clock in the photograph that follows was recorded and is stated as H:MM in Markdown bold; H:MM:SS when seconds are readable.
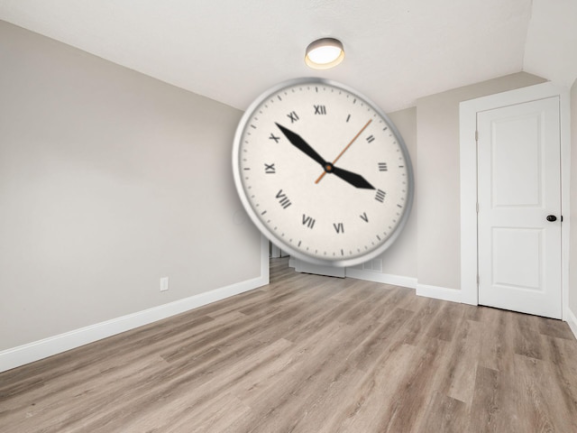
**3:52:08**
